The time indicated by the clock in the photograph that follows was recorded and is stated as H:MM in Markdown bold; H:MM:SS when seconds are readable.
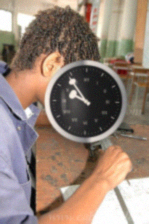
**9:54**
